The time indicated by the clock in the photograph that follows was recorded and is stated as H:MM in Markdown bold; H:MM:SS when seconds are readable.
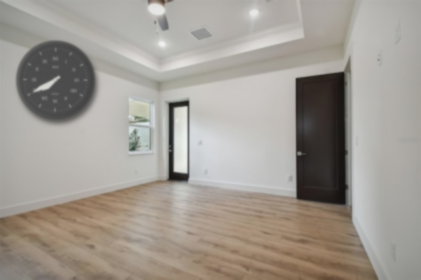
**7:40**
